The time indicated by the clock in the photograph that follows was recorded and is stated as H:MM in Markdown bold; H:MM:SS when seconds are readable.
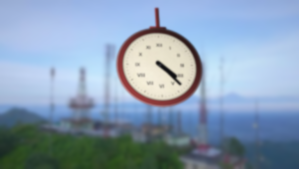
**4:23**
